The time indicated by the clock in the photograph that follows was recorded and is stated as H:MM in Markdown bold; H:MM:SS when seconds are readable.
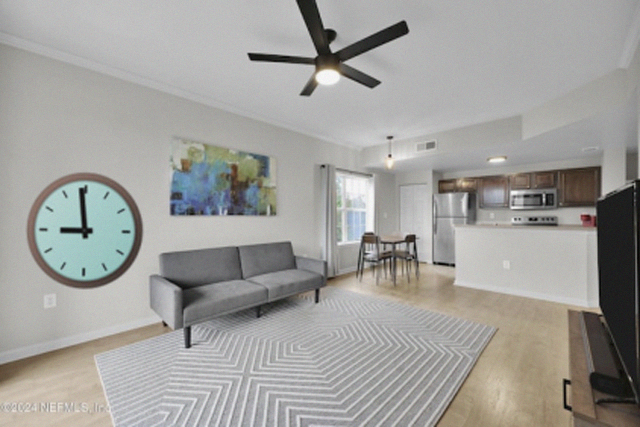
**8:59**
